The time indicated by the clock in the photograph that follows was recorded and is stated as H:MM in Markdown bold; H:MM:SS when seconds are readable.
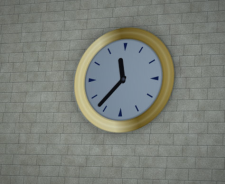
**11:37**
